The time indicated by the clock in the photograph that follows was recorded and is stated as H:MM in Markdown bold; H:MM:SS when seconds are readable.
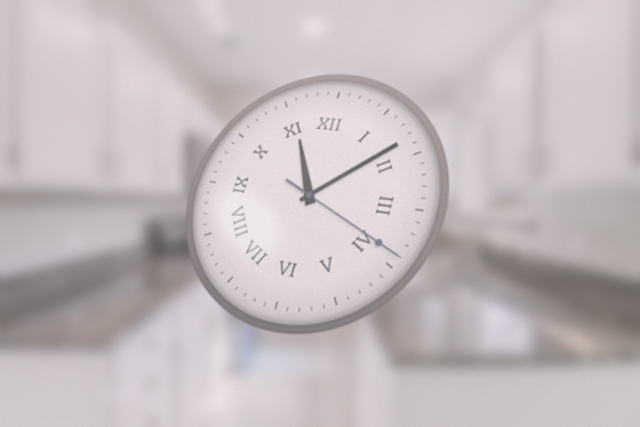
**11:08:19**
